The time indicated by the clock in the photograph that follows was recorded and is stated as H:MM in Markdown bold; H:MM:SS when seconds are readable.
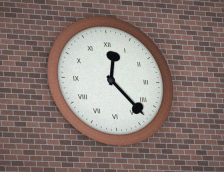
**12:23**
